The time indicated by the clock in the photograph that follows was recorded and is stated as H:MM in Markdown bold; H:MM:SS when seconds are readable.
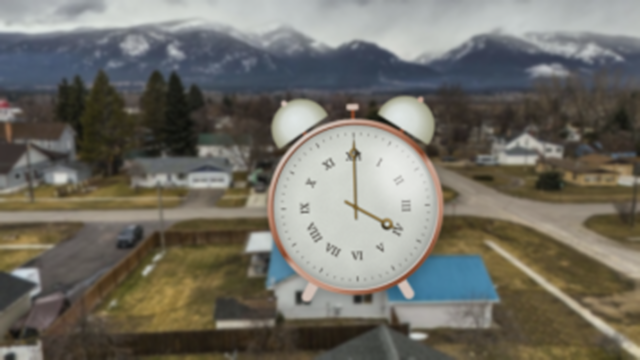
**4:00**
